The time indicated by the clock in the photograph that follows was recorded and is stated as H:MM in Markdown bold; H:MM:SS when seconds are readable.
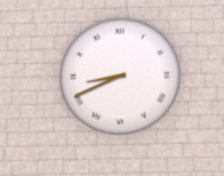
**8:41**
